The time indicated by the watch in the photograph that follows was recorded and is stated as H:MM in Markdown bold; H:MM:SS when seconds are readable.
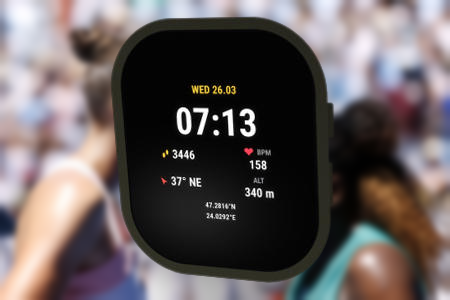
**7:13**
